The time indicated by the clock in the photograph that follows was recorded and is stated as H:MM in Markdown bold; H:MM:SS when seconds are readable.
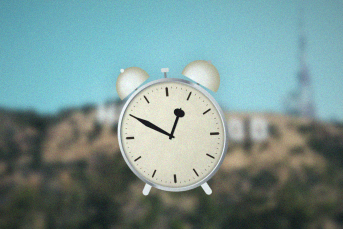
**12:50**
